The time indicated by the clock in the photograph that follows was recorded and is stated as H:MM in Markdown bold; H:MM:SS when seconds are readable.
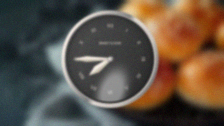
**7:45**
